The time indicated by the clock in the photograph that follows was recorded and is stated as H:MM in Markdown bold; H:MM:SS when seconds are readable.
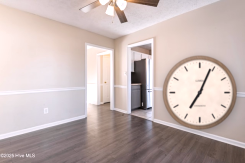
**7:04**
